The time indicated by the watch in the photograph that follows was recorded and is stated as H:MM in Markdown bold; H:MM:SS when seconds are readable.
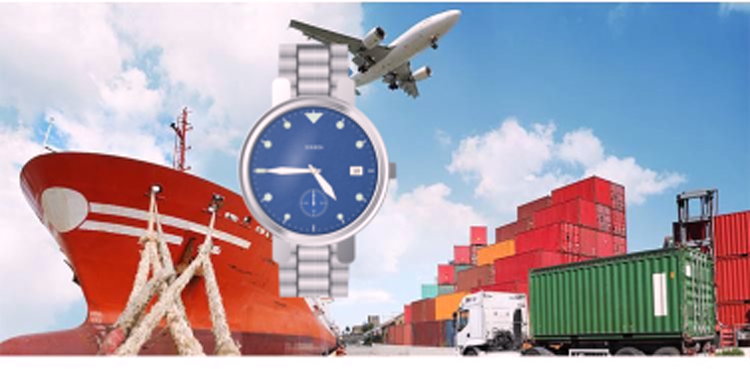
**4:45**
